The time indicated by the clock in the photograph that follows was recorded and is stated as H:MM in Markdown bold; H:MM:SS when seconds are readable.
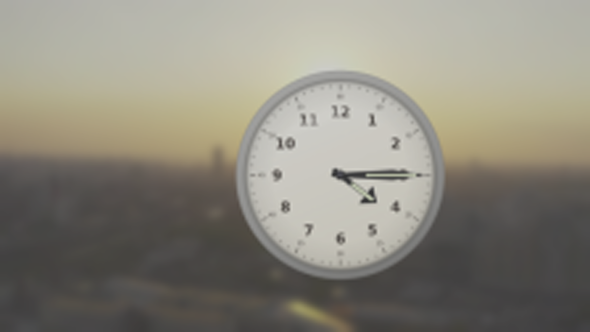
**4:15**
